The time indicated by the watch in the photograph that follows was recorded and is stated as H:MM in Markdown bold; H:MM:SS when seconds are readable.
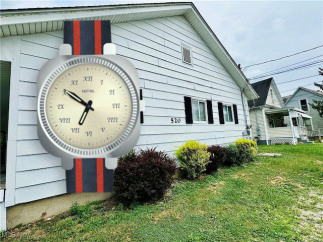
**6:51**
